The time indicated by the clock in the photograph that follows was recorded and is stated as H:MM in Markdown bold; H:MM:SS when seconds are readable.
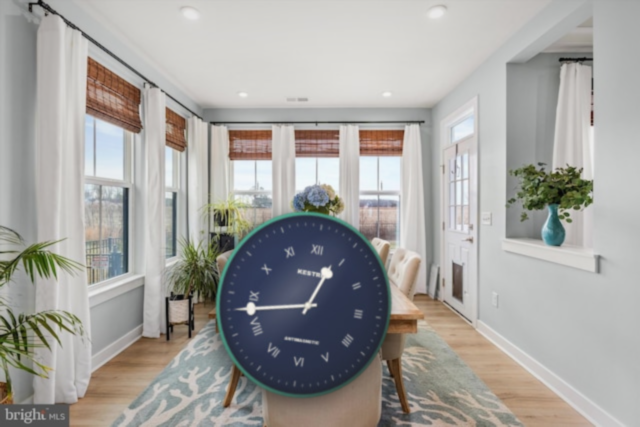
**12:43**
